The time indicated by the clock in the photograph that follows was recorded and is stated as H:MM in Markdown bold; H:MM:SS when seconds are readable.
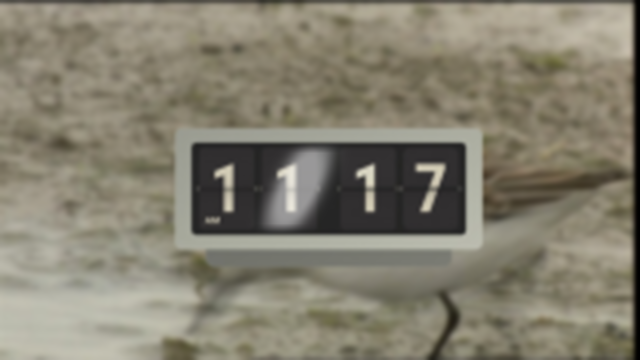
**11:17**
